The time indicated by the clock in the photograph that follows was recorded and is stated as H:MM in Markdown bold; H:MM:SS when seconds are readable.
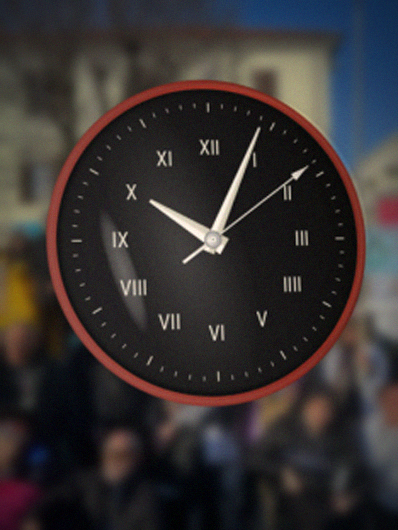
**10:04:09**
